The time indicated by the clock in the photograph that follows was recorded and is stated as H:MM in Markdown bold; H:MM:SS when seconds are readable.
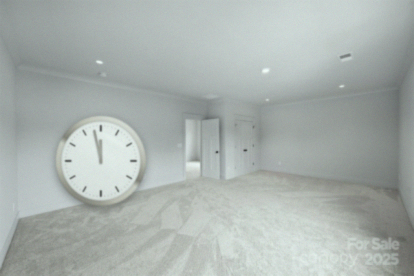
**11:58**
